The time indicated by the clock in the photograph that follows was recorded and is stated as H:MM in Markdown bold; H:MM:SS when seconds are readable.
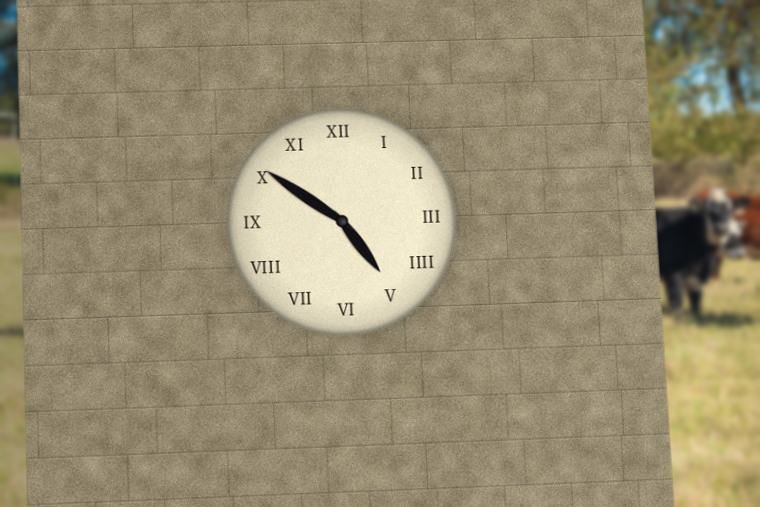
**4:51**
